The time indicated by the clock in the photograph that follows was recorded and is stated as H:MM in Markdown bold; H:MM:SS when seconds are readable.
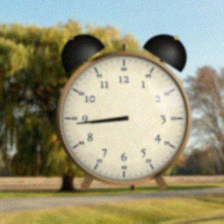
**8:44**
